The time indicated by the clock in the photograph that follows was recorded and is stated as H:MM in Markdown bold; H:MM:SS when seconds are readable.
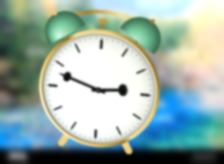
**2:48**
